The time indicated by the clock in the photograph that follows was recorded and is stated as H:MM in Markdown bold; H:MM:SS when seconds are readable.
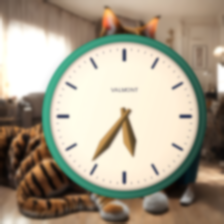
**5:36**
